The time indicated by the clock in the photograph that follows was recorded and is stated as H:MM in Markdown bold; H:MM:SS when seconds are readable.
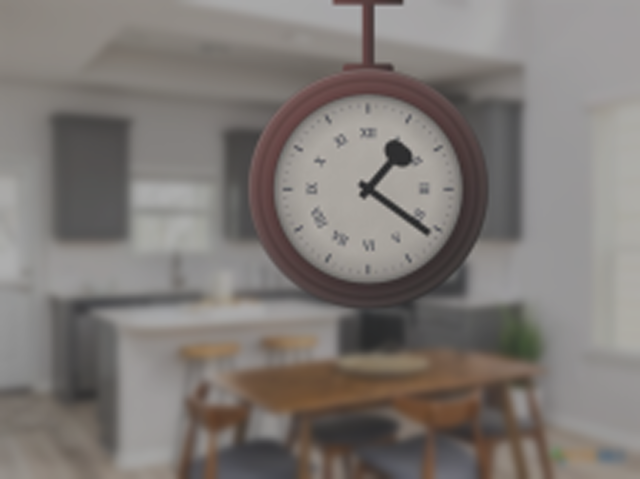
**1:21**
